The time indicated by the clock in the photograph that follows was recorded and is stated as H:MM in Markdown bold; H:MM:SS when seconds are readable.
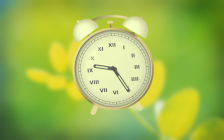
**9:25**
